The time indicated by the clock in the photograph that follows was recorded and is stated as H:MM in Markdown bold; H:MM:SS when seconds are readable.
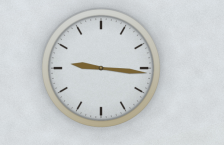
**9:16**
